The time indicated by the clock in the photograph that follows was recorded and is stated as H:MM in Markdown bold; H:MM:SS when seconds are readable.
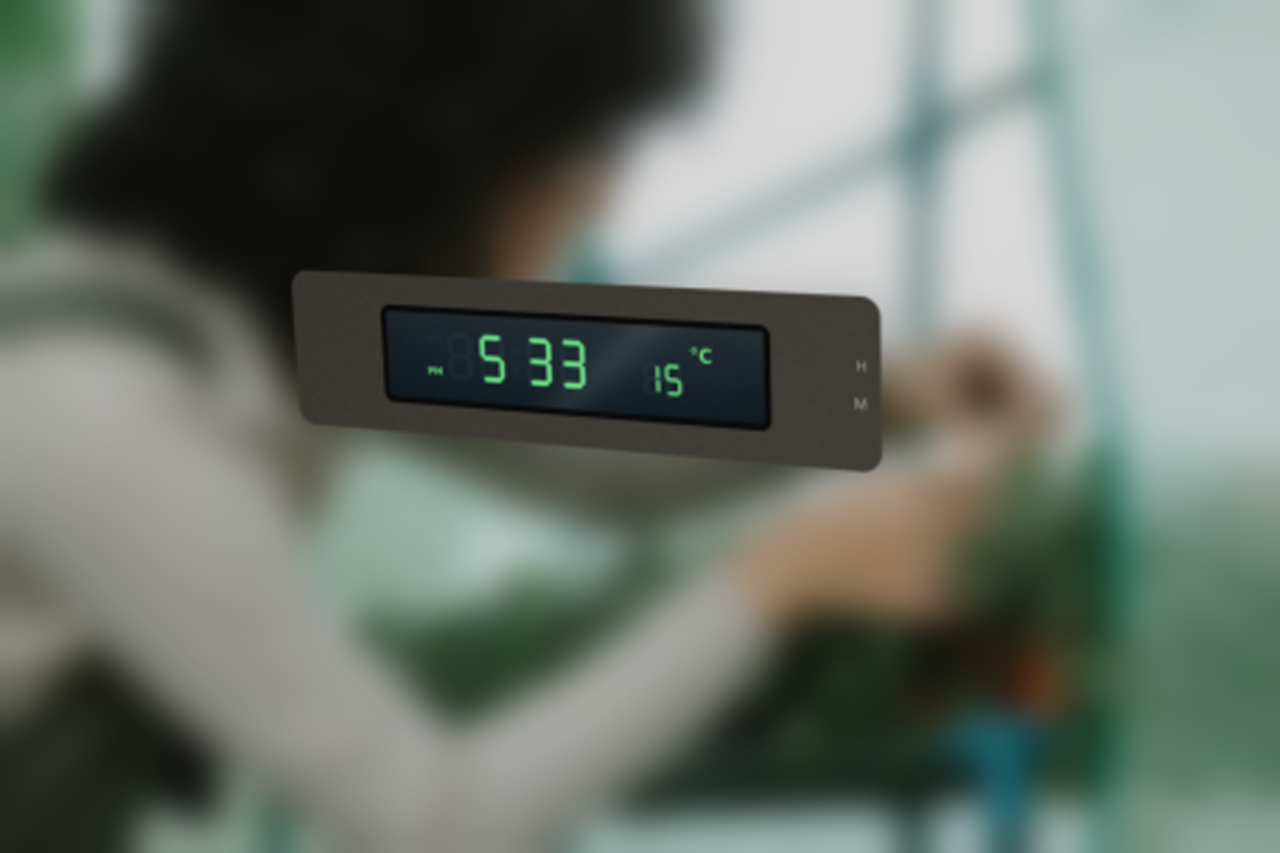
**5:33**
